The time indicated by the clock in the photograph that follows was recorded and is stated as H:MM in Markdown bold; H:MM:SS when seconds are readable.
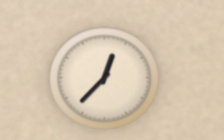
**12:37**
